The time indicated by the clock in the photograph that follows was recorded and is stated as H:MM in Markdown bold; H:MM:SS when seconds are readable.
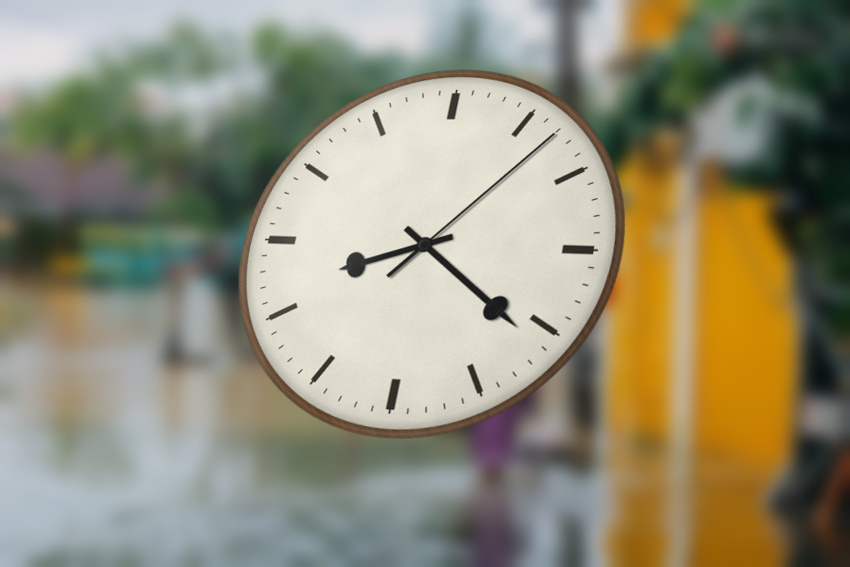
**8:21:07**
